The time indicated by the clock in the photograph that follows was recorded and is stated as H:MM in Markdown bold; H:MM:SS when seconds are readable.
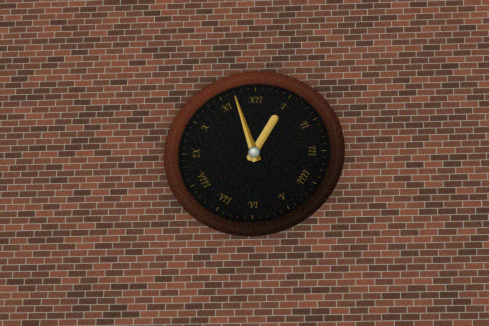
**12:57**
